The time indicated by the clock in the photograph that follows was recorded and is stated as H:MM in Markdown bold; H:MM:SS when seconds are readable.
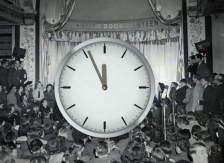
**11:56**
